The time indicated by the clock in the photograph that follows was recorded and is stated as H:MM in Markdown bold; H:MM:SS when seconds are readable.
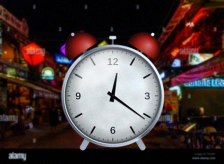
**12:21**
